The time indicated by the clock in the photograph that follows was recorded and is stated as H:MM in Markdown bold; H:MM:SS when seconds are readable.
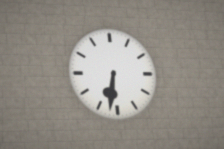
**6:32**
